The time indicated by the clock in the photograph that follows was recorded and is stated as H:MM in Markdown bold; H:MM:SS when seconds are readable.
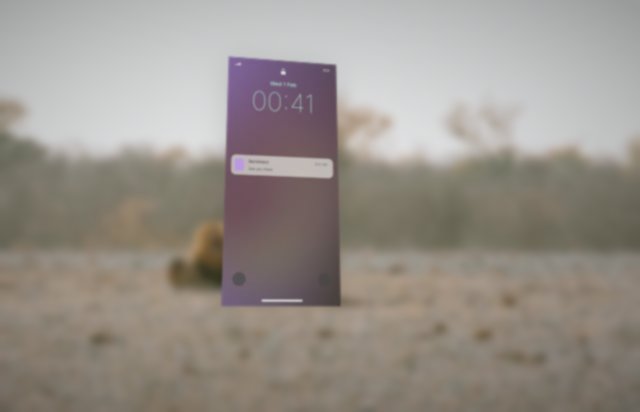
**0:41**
